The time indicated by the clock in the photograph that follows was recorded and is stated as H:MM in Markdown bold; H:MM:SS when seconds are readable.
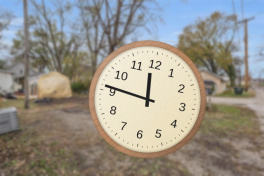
**11:46**
